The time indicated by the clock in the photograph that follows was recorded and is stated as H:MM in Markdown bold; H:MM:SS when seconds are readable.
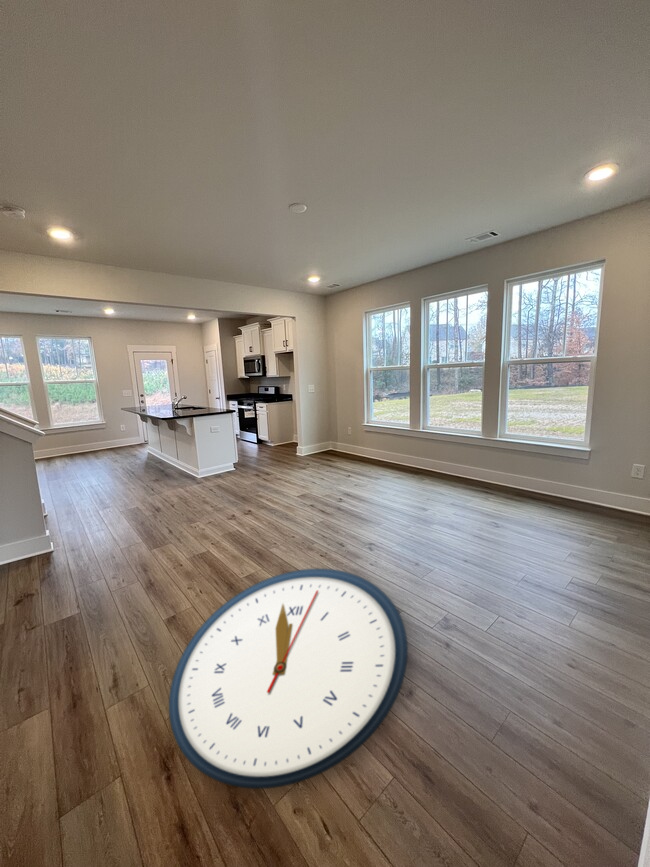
**11:58:02**
